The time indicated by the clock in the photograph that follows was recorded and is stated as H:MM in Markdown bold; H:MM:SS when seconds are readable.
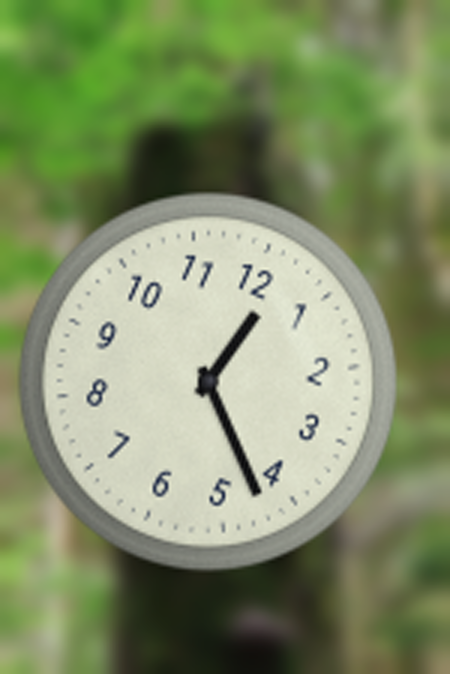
**12:22**
